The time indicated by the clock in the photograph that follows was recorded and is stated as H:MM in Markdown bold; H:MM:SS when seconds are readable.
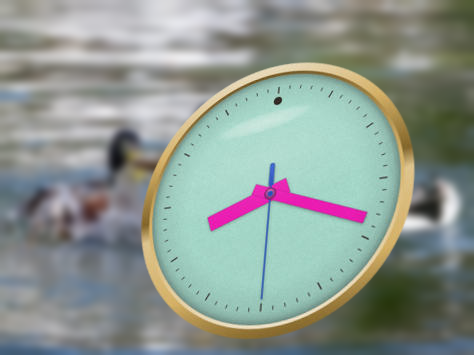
**8:18:30**
